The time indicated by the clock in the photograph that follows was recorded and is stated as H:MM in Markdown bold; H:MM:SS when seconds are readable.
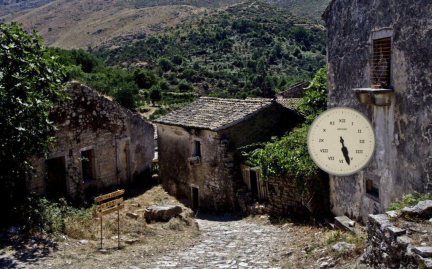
**5:27**
